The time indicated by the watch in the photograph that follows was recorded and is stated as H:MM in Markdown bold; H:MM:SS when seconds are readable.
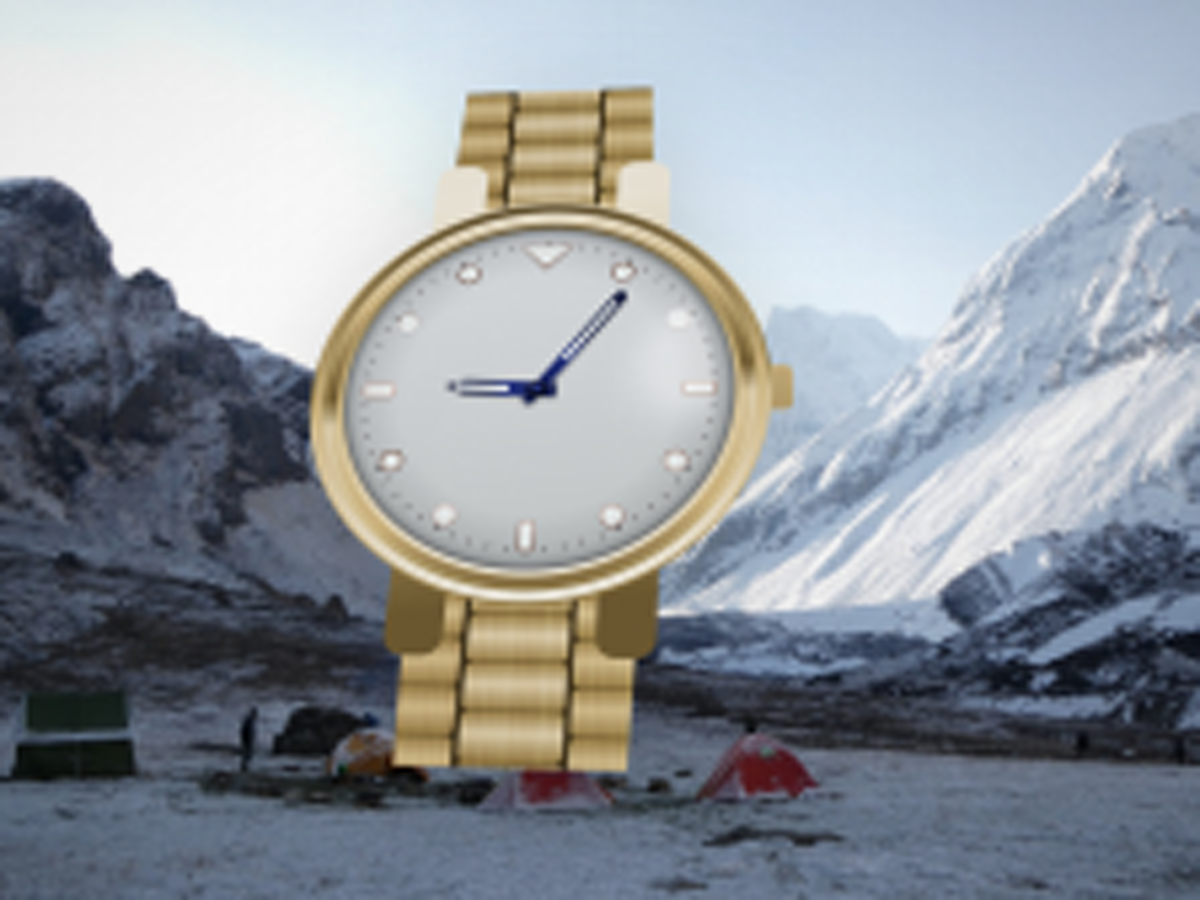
**9:06**
